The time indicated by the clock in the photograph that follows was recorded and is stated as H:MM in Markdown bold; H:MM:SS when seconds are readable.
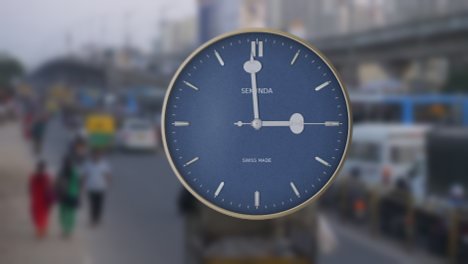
**2:59:15**
